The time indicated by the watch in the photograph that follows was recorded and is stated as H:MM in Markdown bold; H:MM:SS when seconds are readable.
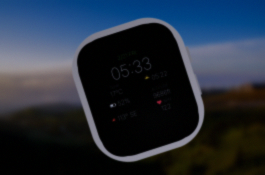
**5:33**
